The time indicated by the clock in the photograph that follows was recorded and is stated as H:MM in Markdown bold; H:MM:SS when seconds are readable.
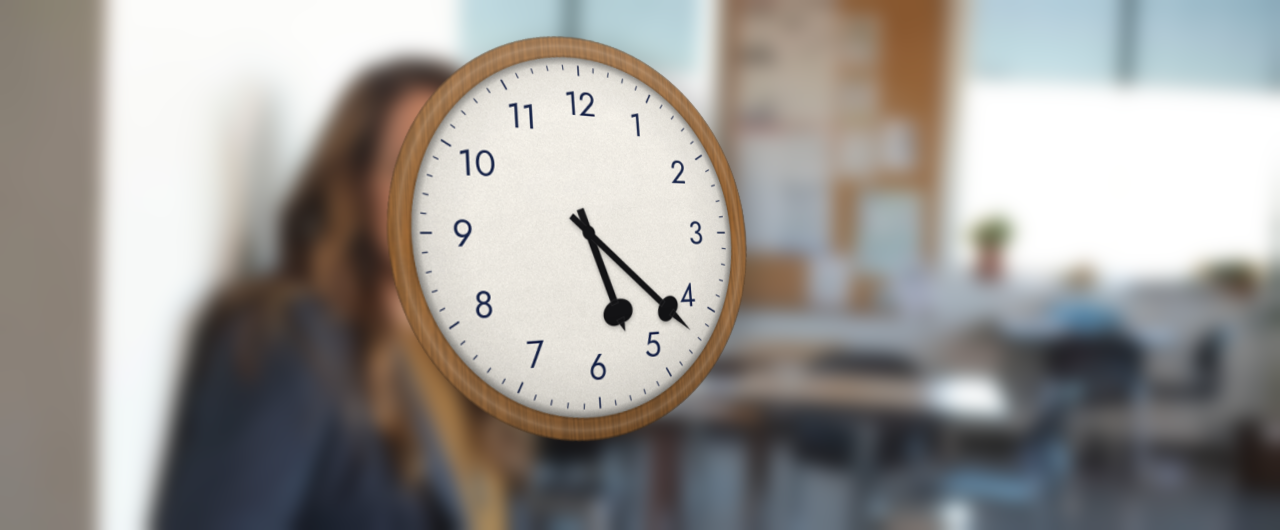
**5:22**
